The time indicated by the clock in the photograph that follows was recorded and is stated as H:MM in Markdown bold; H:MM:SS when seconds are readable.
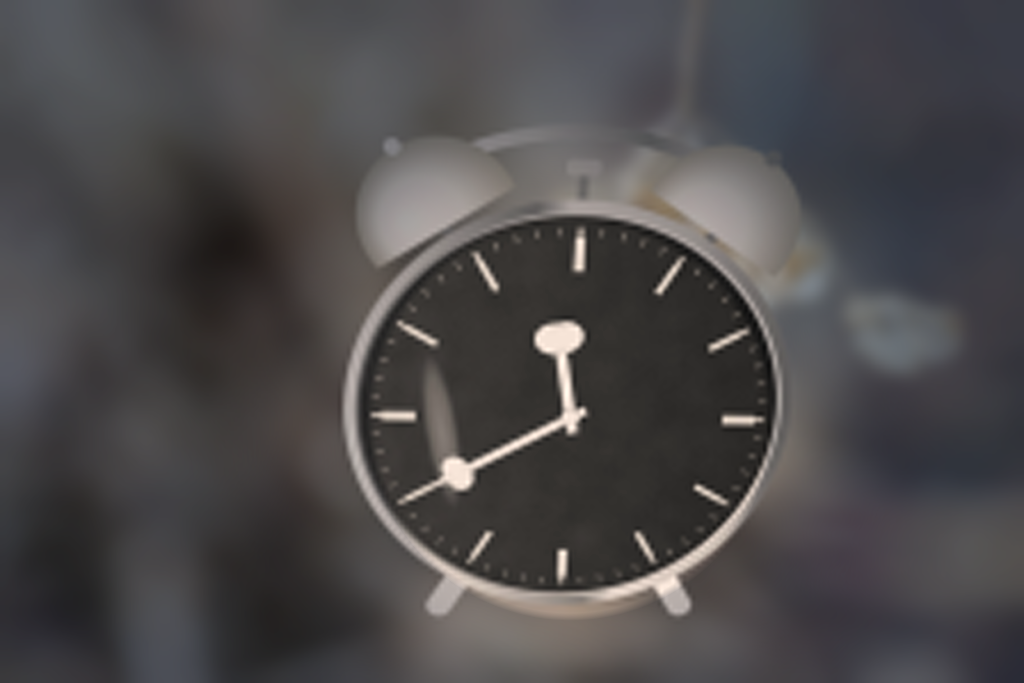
**11:40**
